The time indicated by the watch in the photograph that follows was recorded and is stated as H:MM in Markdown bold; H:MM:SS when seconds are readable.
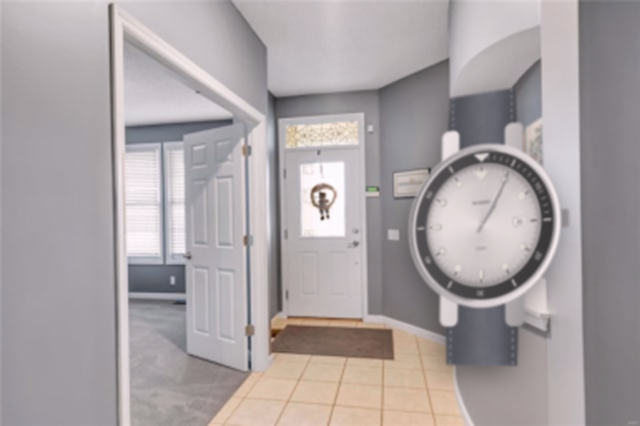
**1:05**
